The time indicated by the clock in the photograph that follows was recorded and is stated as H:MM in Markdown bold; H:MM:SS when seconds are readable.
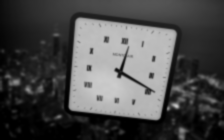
**12:19**
